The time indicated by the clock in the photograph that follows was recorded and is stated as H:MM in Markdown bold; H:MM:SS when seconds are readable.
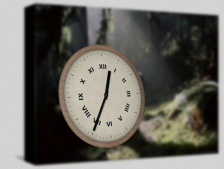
**12:35**
